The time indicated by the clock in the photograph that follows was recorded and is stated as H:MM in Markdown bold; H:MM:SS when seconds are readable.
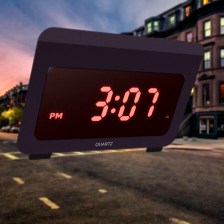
**3:07**
